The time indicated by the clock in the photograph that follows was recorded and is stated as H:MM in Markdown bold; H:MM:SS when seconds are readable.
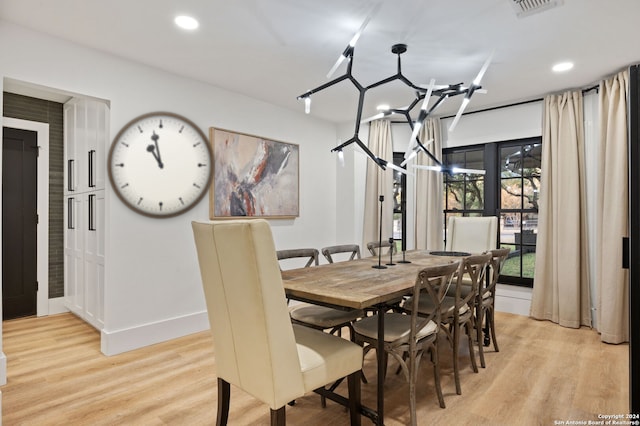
**10:58**
